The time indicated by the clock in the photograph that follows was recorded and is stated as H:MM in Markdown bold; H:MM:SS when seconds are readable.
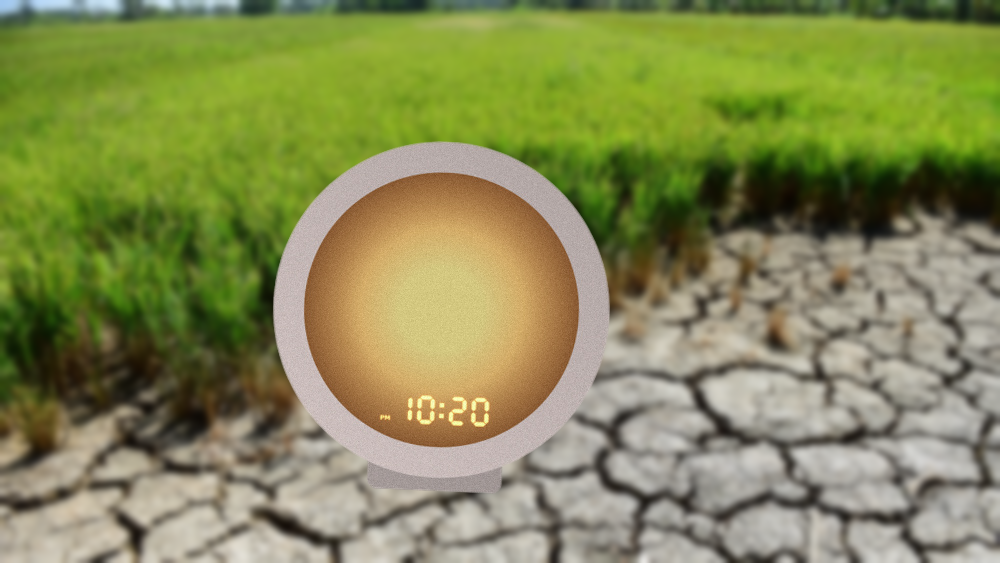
**10:20**
